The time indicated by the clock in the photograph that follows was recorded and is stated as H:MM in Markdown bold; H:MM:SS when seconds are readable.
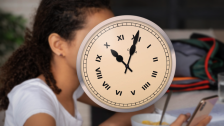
**10:00**
